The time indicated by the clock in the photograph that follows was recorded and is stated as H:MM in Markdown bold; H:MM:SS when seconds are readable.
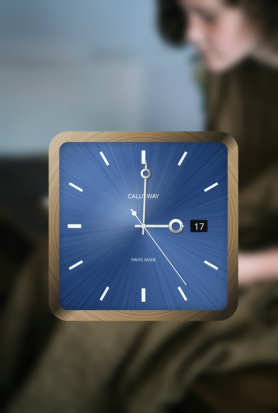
**3:00:24**
